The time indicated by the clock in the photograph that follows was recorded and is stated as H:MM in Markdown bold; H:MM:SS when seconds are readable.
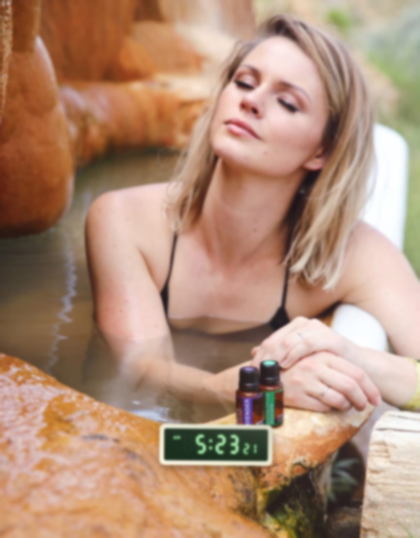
**5:23**
